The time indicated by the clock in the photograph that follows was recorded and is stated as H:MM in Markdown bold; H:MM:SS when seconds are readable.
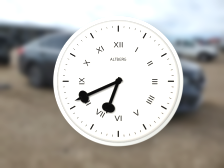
**6:41**
